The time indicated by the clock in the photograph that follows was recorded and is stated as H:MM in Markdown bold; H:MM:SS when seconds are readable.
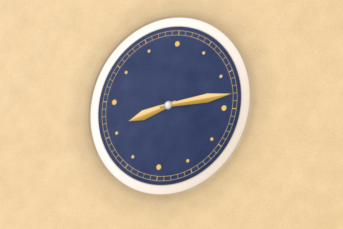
**8:13**
